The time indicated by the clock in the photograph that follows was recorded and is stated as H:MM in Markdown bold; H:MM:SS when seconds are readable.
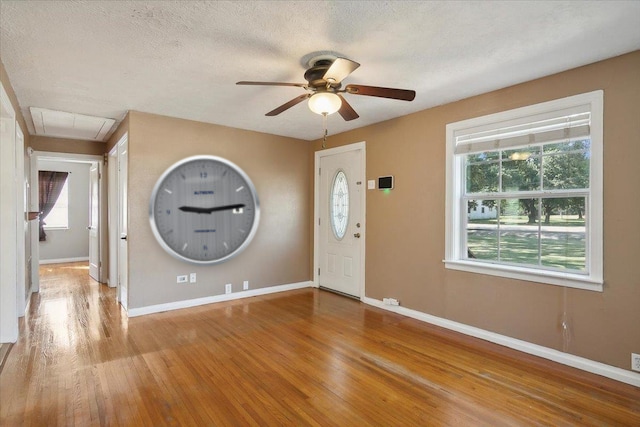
**9:14**
